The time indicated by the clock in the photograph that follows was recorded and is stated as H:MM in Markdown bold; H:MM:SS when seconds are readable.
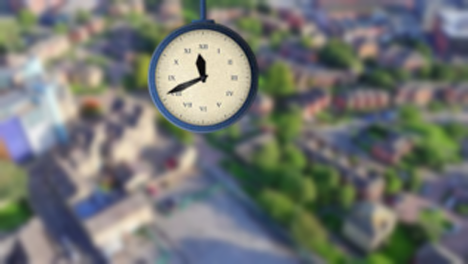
**11:41**
